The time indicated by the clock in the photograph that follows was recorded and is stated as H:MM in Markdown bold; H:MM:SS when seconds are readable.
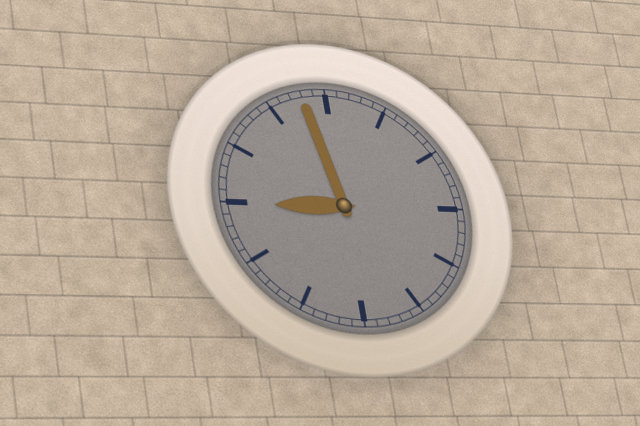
**8:58**
